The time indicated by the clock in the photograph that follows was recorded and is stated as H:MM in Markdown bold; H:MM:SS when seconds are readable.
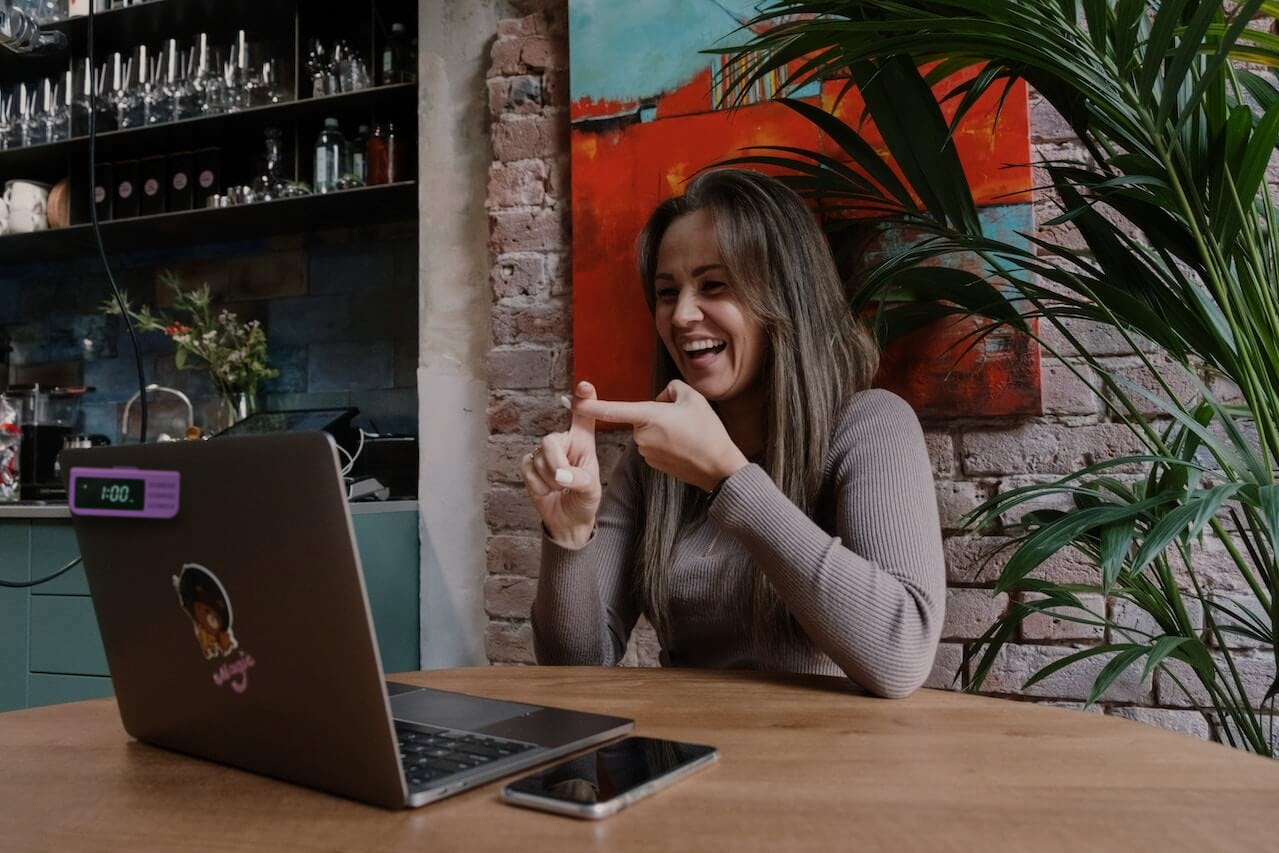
**1:00**
